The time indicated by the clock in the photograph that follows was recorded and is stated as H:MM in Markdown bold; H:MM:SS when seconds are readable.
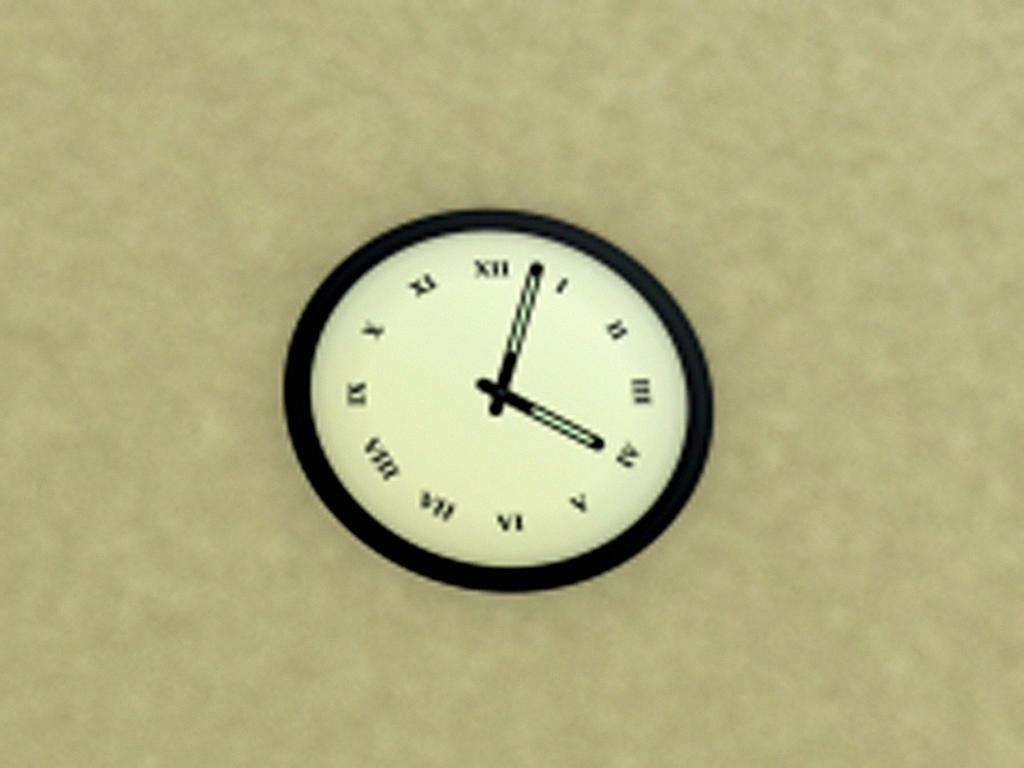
**4:03**
